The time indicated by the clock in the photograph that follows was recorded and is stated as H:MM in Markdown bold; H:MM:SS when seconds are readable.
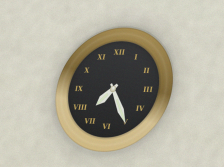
**7:25**
